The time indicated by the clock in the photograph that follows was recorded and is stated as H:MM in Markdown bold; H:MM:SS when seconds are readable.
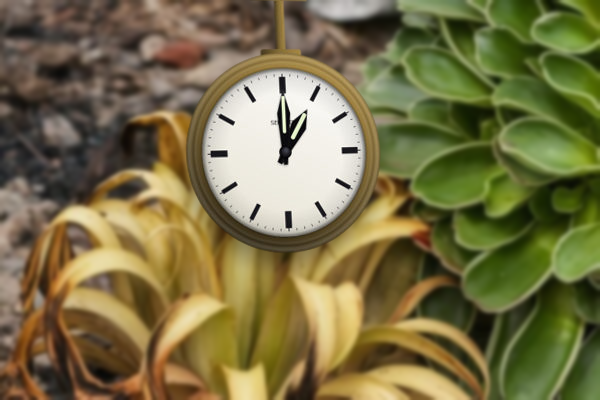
**1:00**
